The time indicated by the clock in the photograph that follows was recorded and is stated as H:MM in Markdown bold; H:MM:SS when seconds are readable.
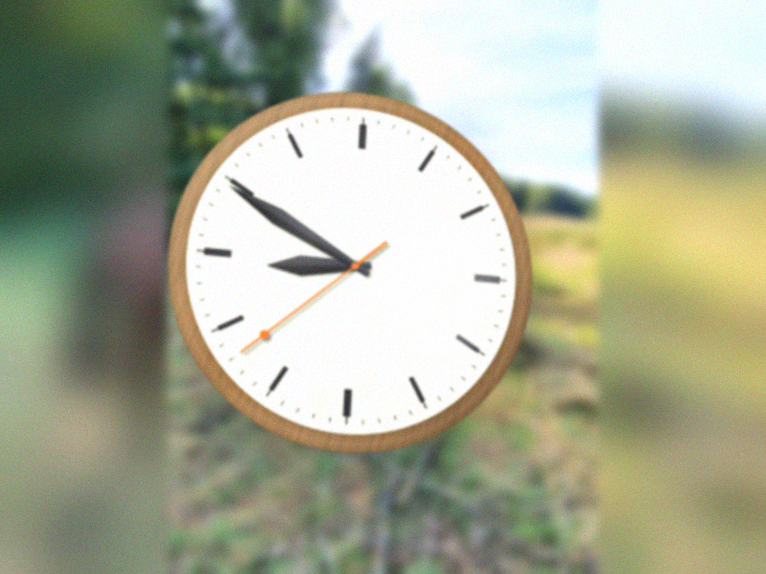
**8:49:38**
